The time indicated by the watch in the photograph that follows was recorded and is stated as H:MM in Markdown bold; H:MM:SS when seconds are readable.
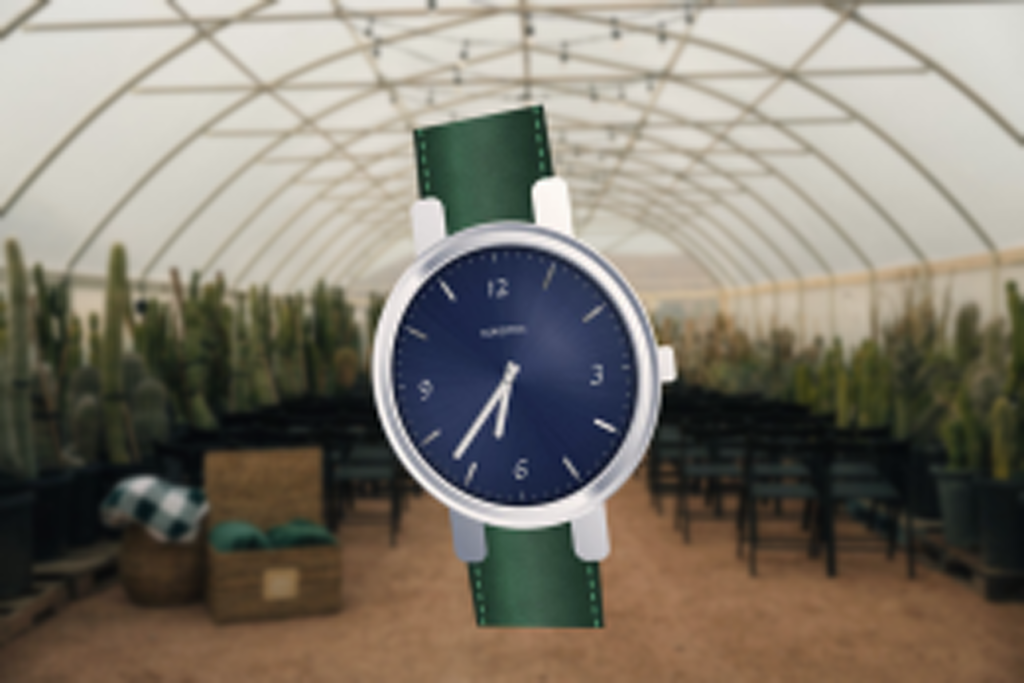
**6:37**
